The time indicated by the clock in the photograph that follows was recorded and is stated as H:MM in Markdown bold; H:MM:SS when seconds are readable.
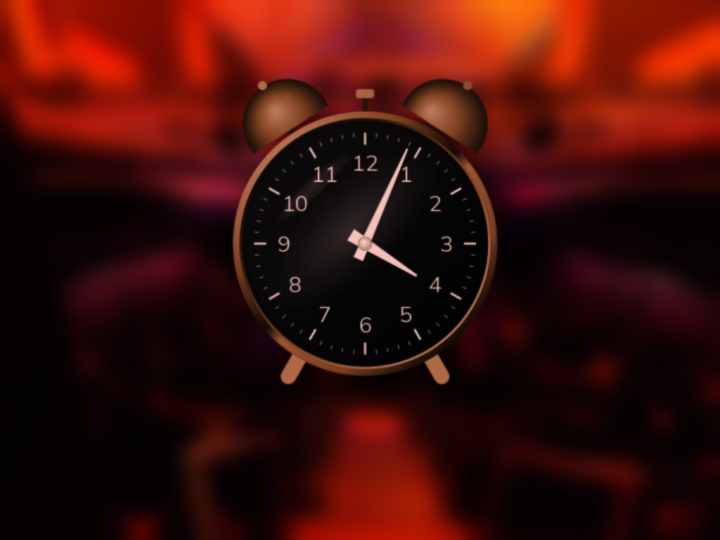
**4:04**
